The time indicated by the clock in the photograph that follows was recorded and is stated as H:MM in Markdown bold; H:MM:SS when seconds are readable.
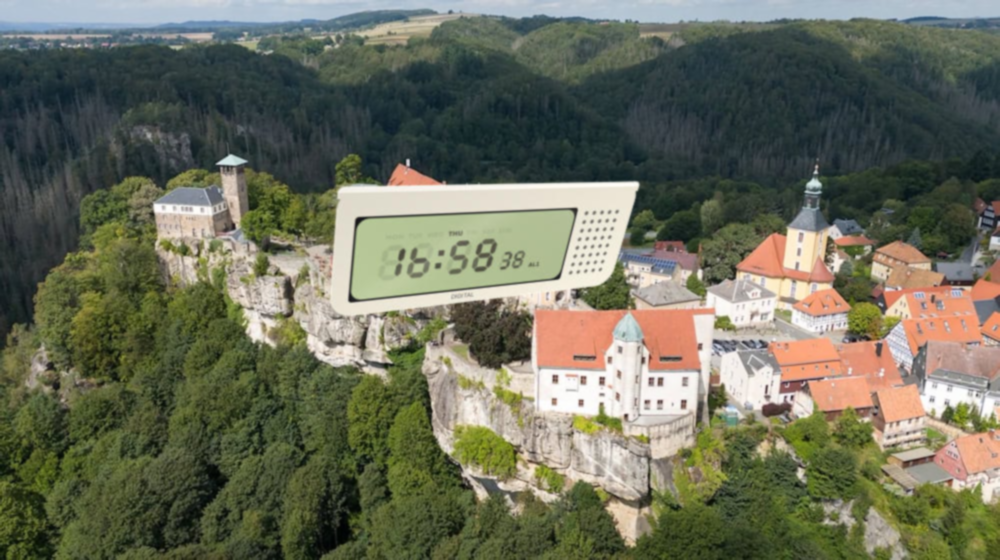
**16:58:38**
